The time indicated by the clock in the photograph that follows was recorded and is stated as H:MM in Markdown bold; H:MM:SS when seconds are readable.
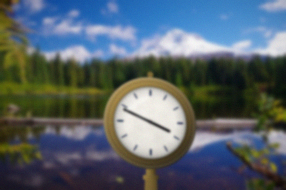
**3:49**
